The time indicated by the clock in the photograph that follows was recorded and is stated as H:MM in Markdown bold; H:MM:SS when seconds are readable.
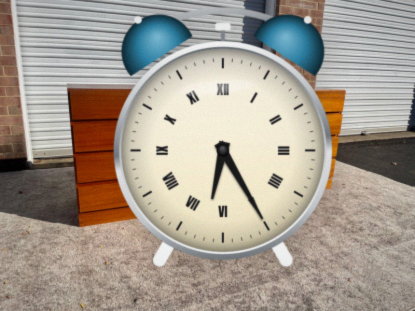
**6:25**
